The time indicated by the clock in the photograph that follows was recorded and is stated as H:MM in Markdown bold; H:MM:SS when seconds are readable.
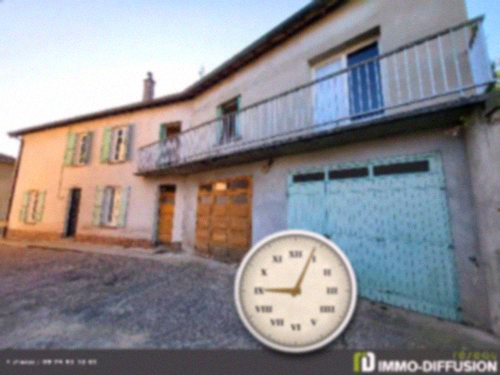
**9:04**
